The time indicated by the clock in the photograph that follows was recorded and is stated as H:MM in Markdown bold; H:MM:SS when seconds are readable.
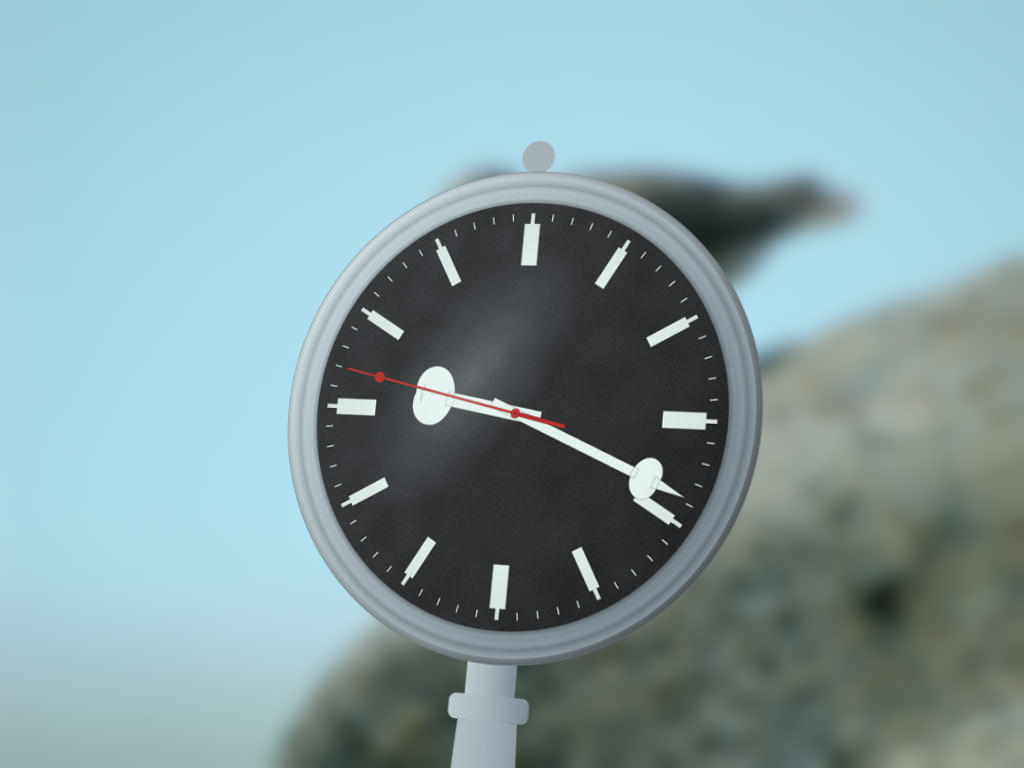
**9:18:47**
